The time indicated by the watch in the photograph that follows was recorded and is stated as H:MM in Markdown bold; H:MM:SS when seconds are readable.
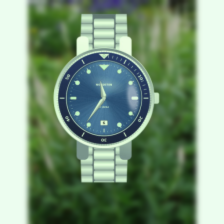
**11:36**
